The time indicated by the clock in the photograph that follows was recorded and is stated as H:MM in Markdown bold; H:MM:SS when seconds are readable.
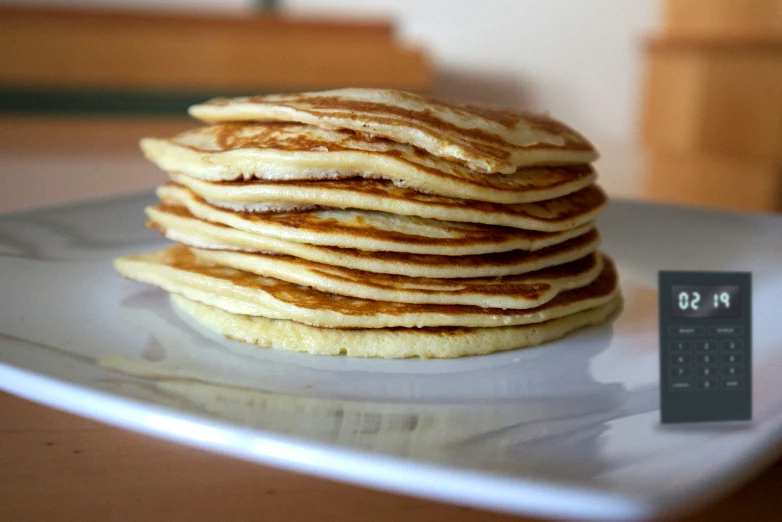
**2:19**
